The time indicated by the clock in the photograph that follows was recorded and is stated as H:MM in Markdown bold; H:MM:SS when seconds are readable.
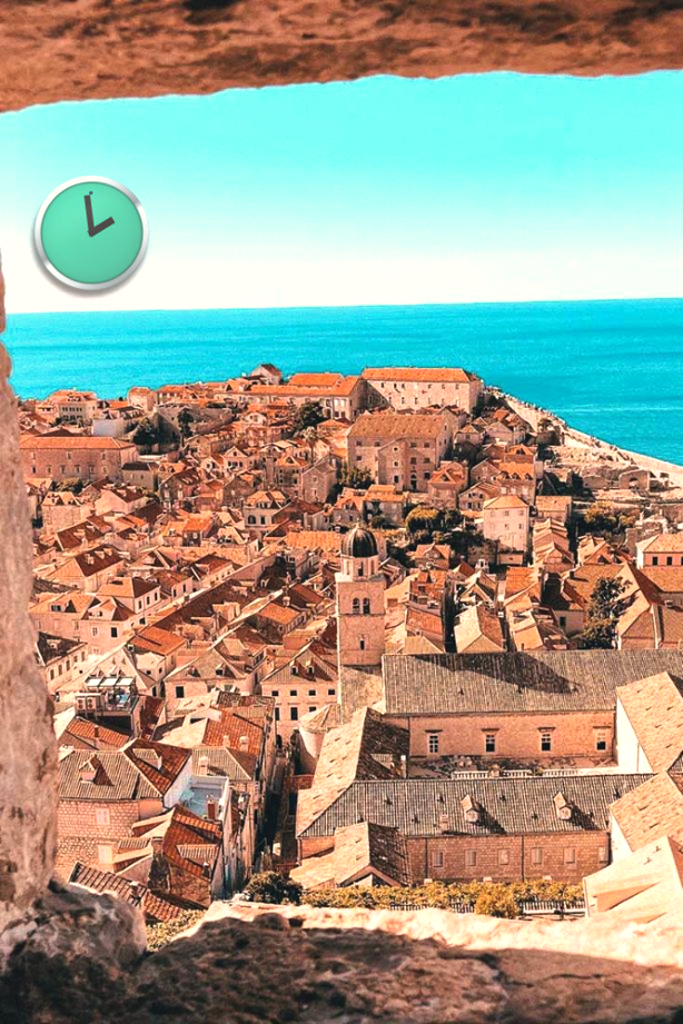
**1:59**
